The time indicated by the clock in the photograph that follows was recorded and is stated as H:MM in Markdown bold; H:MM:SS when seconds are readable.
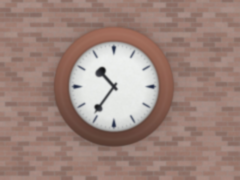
**10:36**
